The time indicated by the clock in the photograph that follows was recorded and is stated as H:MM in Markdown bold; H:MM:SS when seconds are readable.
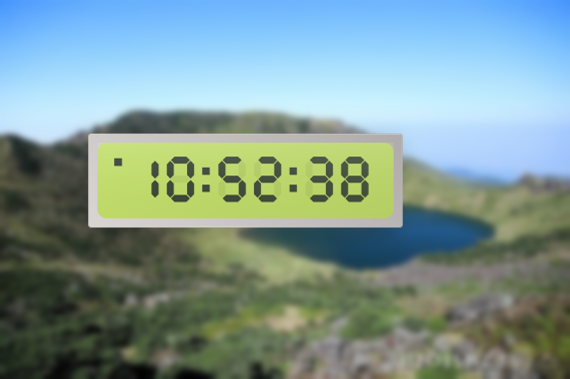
**10:52:38**
